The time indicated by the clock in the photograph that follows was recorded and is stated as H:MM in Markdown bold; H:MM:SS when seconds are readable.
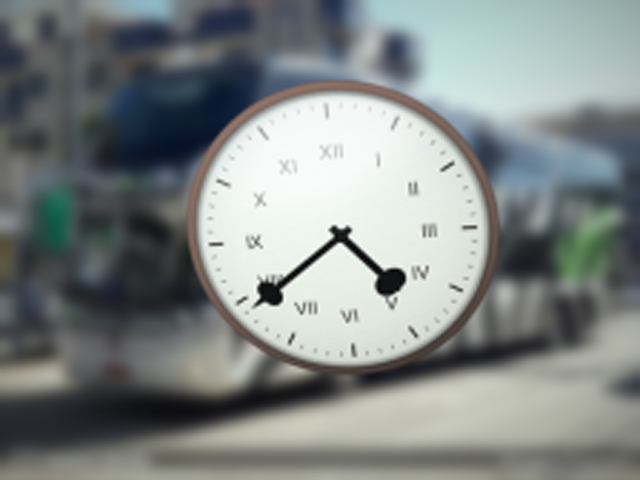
**4:39**
